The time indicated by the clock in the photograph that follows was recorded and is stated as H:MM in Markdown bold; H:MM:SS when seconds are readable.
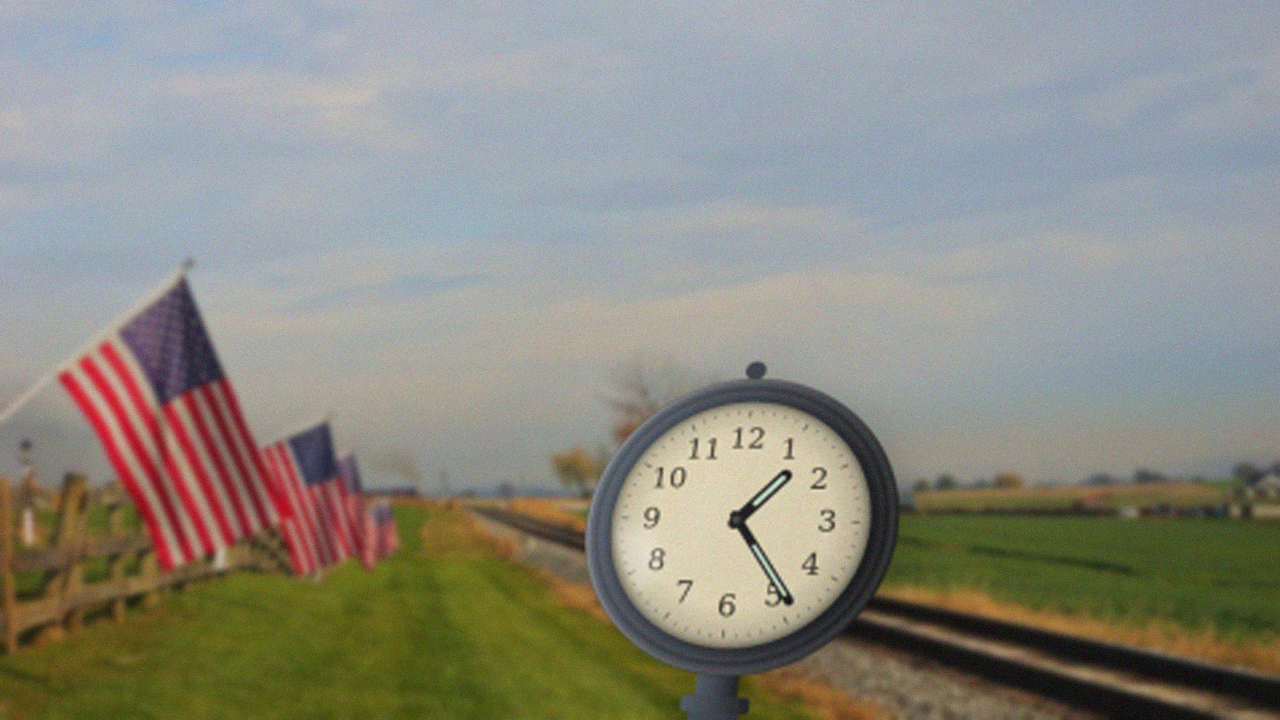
**1:24**
